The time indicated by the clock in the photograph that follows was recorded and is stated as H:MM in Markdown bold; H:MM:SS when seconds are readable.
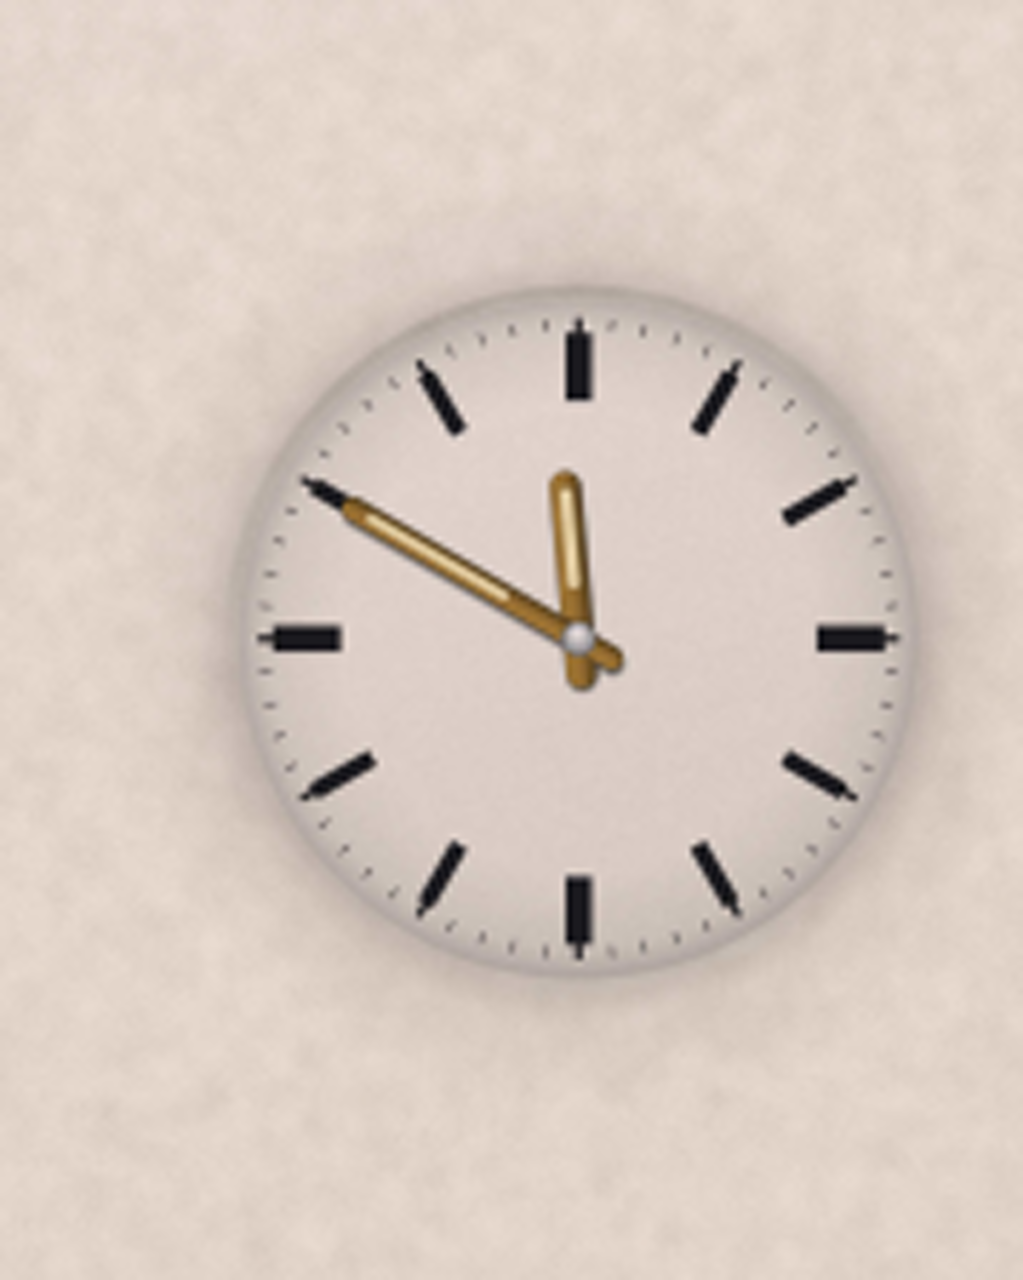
**11:50**
